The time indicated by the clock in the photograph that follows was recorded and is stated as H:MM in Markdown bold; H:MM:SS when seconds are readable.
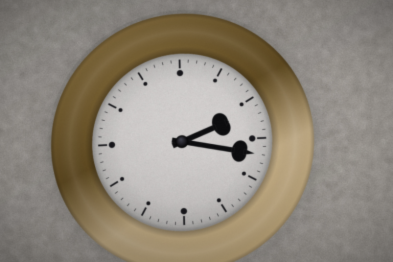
**2:17**
